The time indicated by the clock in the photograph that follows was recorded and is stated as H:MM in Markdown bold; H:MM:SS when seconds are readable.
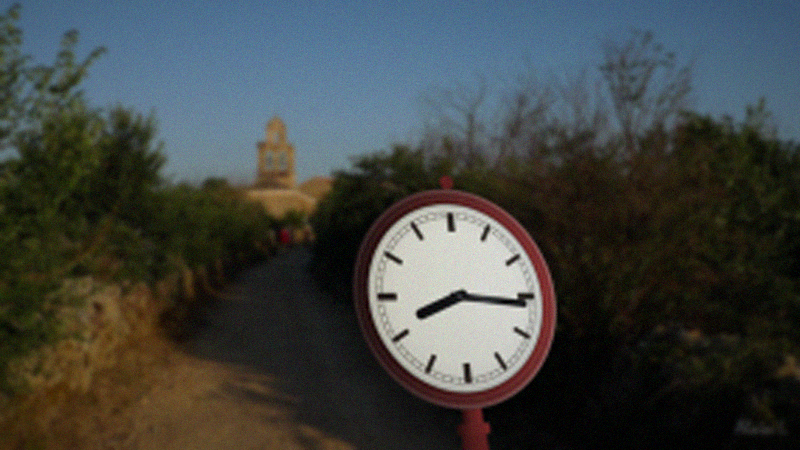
**8:16**
